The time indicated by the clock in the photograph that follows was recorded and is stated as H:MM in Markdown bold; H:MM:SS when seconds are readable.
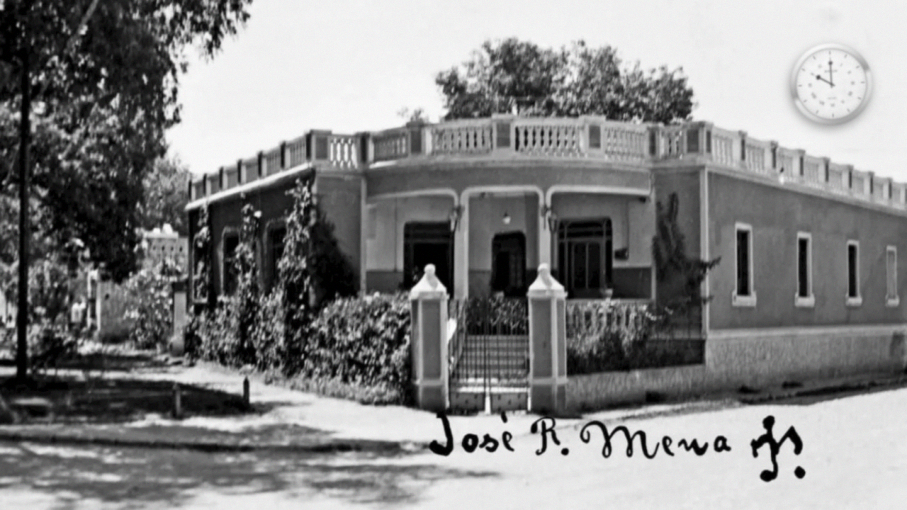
**10:00**
